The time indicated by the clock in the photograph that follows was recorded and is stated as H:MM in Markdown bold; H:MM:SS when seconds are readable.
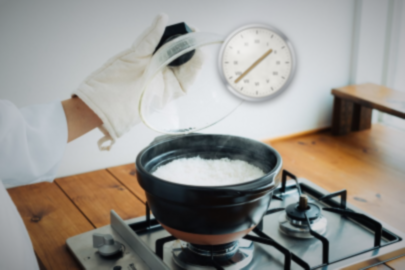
**1:38**
